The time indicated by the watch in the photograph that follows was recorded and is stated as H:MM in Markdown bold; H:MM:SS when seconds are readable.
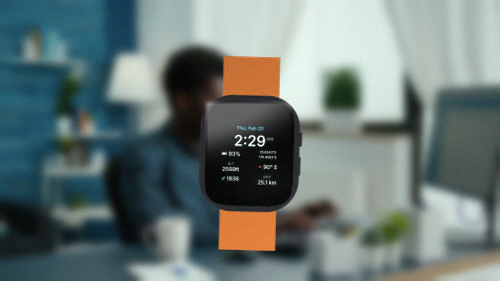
**2:29**
